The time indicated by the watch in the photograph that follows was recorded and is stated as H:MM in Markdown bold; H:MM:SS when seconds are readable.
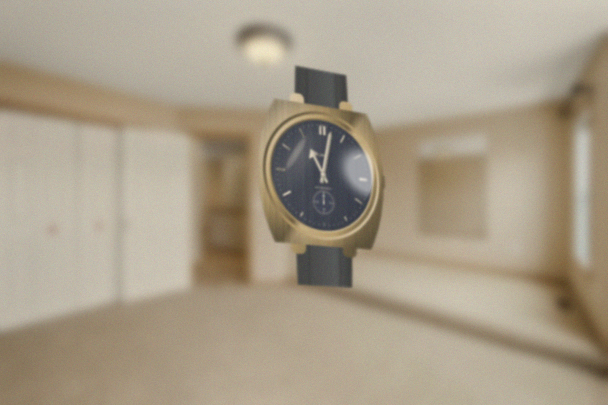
**11:02**
